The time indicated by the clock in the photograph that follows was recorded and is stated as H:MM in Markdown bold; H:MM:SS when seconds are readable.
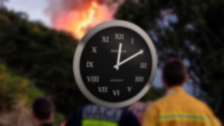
**12:10**
